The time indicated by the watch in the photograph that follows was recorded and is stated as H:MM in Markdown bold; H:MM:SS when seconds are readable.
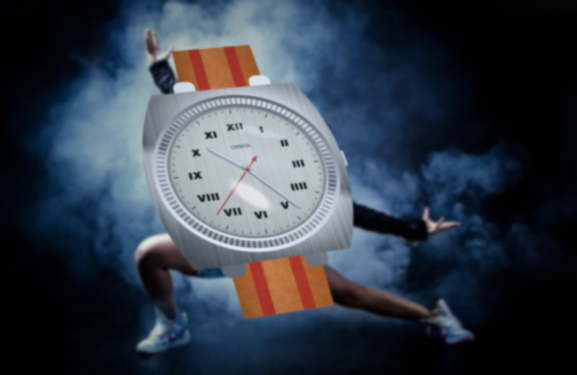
**10:23:37**
